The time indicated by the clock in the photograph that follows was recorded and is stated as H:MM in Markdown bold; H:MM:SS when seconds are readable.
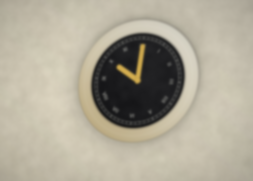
**10:00**
